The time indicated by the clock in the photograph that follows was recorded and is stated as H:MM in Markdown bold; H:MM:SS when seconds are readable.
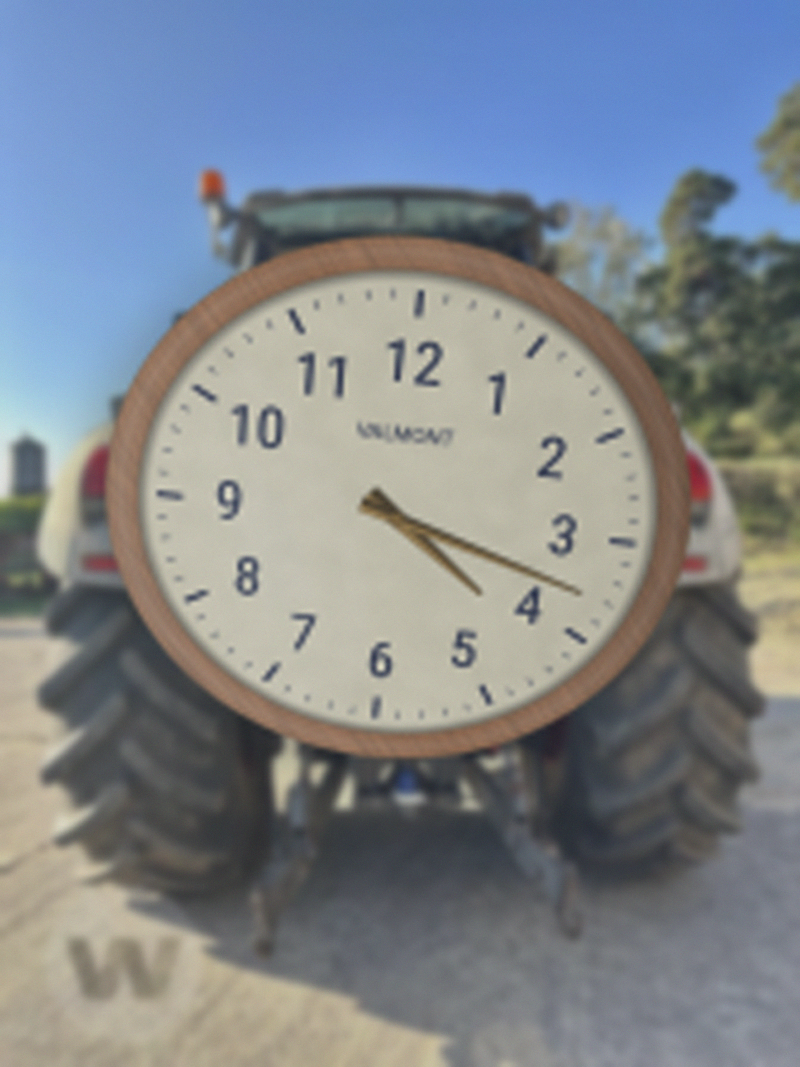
**4:18**
